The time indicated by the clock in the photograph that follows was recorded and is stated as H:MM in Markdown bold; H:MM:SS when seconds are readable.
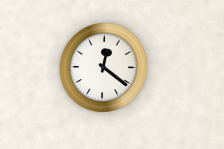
**12:21**
